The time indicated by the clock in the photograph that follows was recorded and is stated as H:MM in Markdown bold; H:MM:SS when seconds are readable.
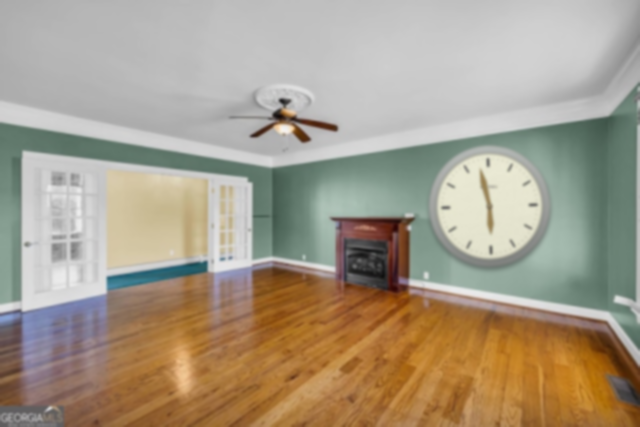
**5:58**
